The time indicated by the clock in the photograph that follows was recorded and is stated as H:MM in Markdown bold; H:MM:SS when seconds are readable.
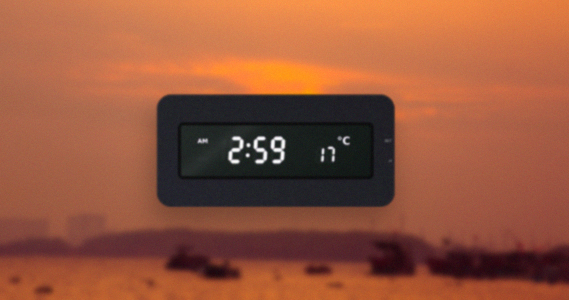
**2:59**
